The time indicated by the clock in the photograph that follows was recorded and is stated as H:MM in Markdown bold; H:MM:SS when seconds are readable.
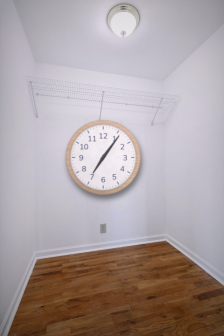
**7:06**
